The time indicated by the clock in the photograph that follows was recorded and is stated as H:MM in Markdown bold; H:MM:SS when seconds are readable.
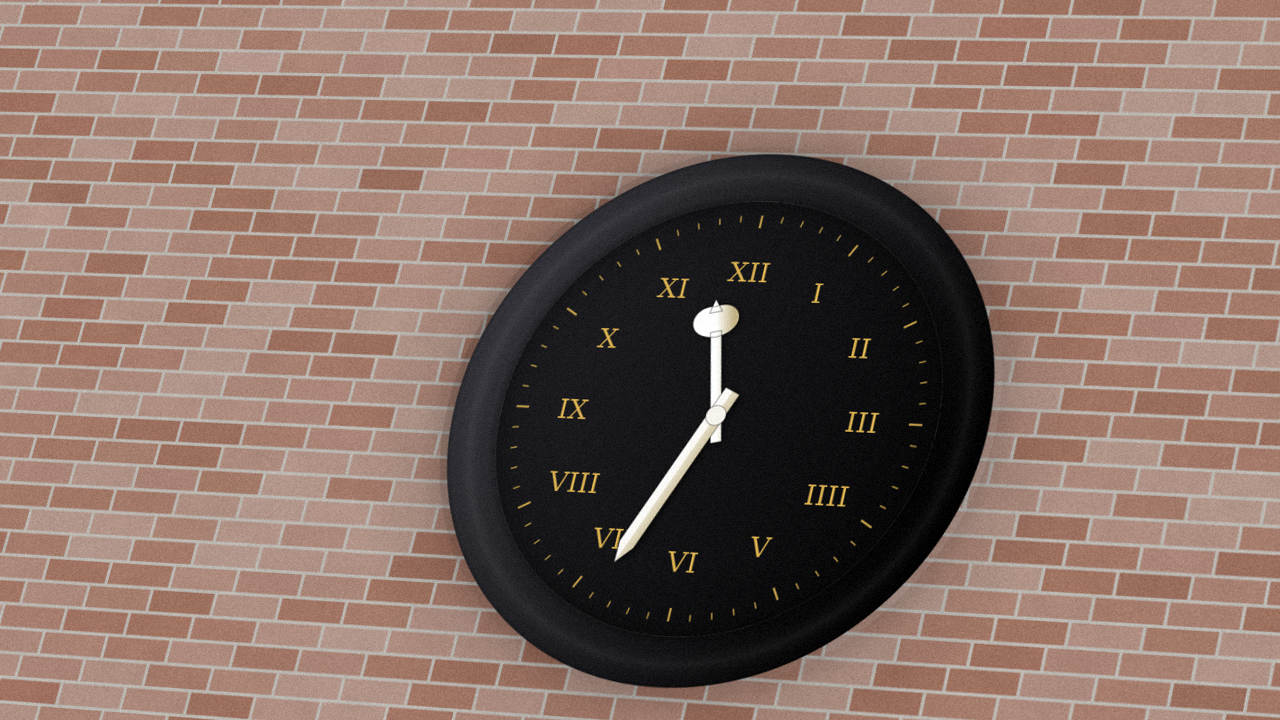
**11:34**
